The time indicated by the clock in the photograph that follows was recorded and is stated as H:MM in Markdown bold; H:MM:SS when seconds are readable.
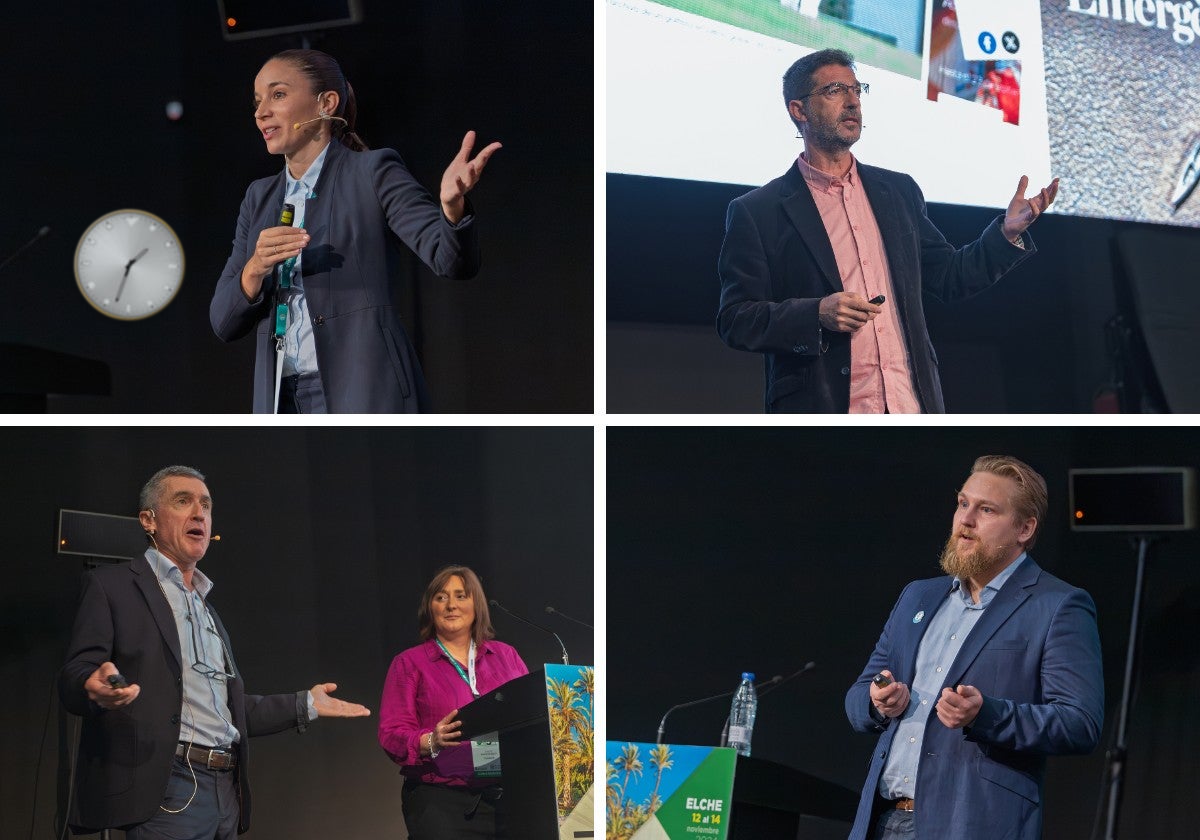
**1:33**
